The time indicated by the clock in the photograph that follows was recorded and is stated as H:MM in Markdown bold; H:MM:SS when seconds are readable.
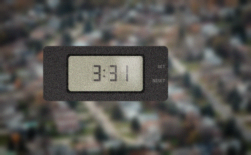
**3:31**
